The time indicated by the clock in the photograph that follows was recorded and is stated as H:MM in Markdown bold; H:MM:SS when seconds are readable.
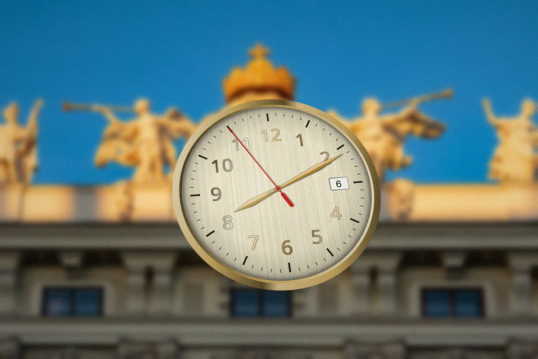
**8:10:55**
